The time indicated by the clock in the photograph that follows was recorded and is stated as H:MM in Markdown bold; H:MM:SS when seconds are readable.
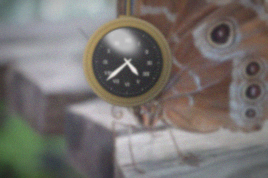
**4:38**
